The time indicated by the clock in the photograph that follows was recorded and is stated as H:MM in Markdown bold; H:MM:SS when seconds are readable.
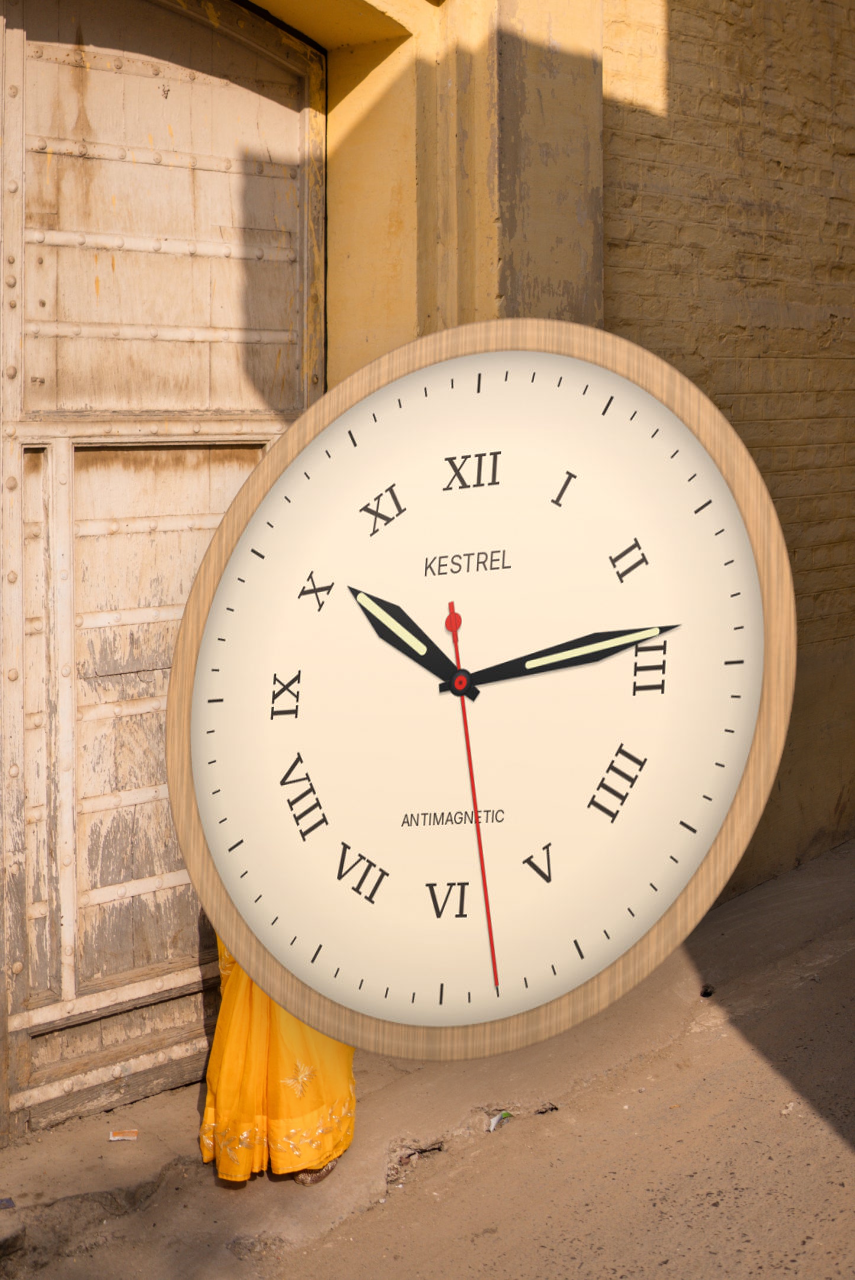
**10:13:28**
